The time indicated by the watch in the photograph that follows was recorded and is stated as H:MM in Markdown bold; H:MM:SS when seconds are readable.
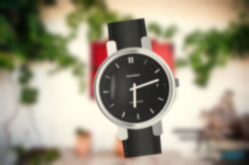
**6:13**
